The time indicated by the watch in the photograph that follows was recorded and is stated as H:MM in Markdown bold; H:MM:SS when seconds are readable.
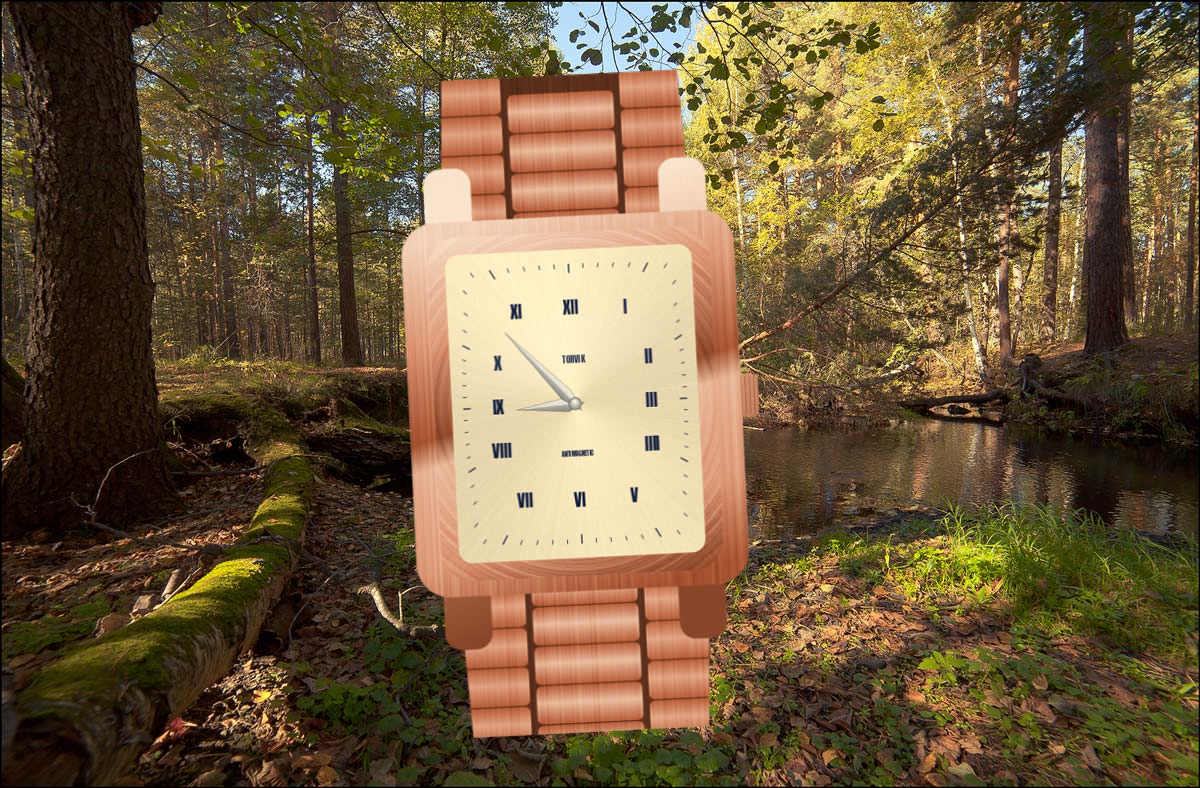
**8:53**
